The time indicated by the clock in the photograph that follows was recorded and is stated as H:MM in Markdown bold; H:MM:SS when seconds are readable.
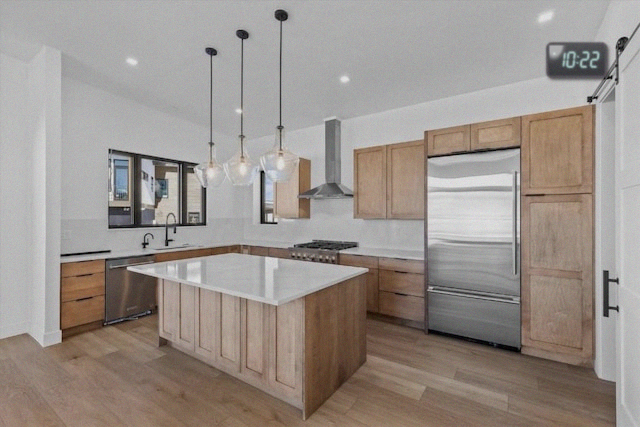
**10:22**
